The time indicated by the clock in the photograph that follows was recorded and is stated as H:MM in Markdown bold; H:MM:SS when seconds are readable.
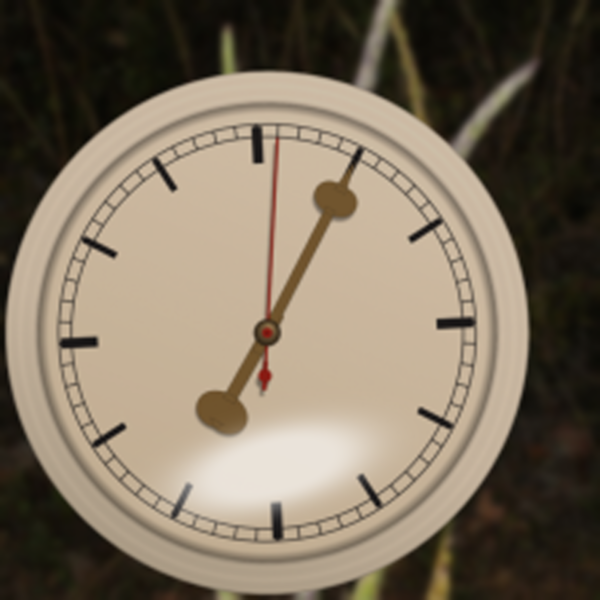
**7:05:01**
